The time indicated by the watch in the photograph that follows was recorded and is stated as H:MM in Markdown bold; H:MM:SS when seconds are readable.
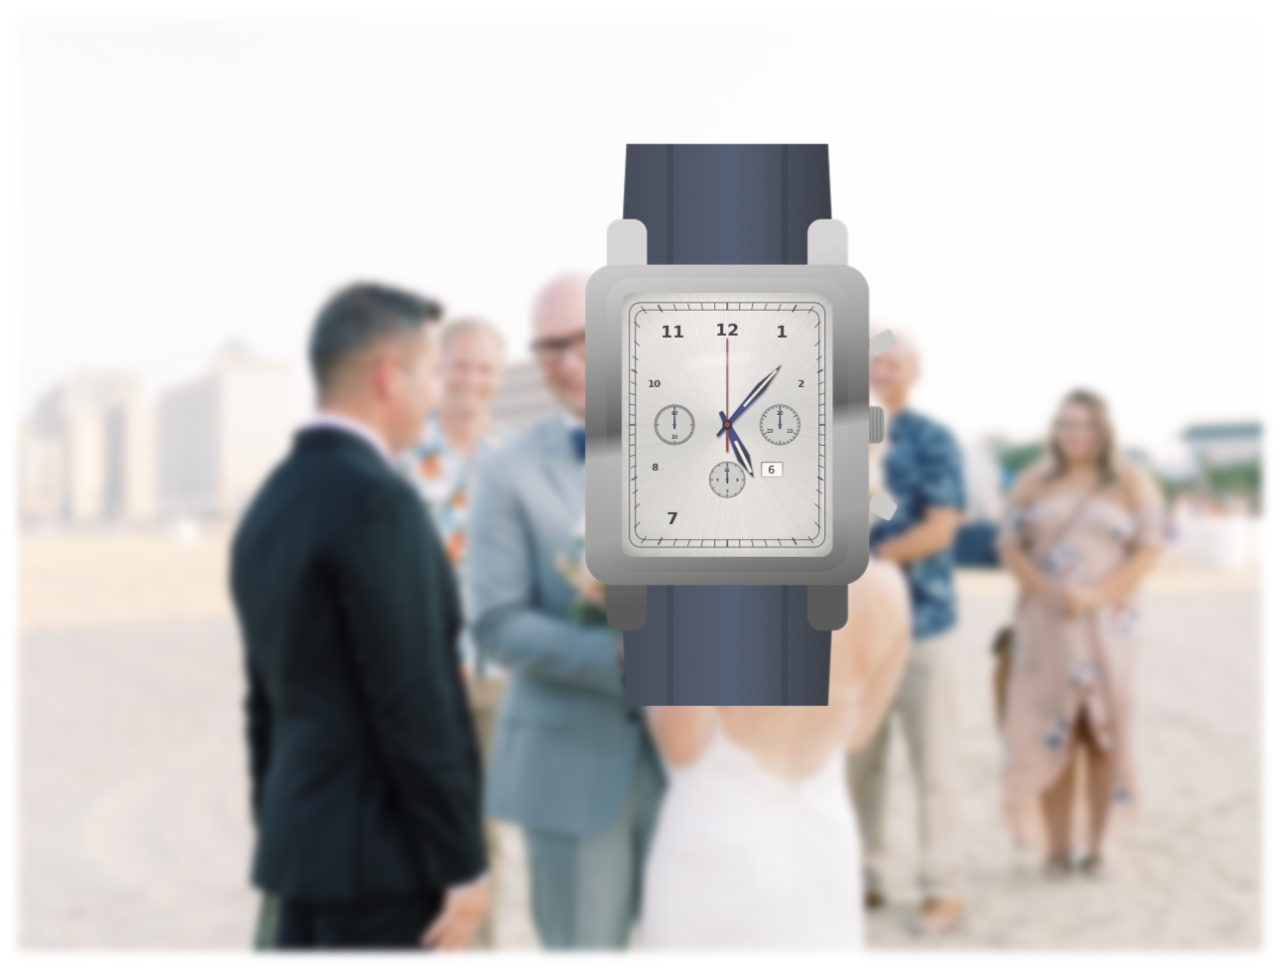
**5:07**
